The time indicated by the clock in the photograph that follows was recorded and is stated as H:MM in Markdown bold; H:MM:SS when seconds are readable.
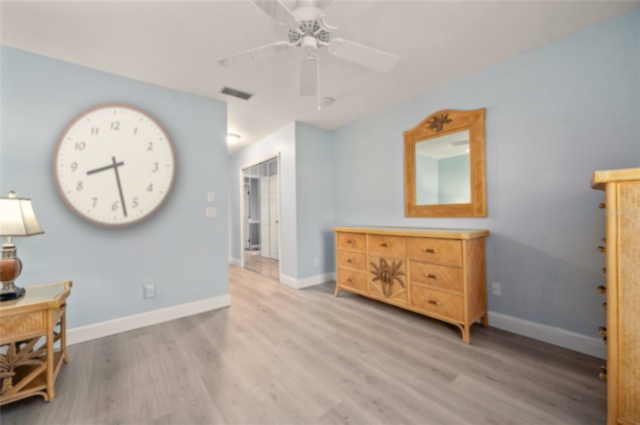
**8:28**
